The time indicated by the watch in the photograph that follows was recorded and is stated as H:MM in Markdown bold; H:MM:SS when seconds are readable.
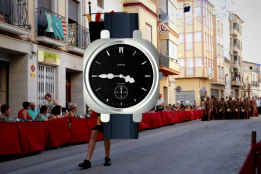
**3:45**
